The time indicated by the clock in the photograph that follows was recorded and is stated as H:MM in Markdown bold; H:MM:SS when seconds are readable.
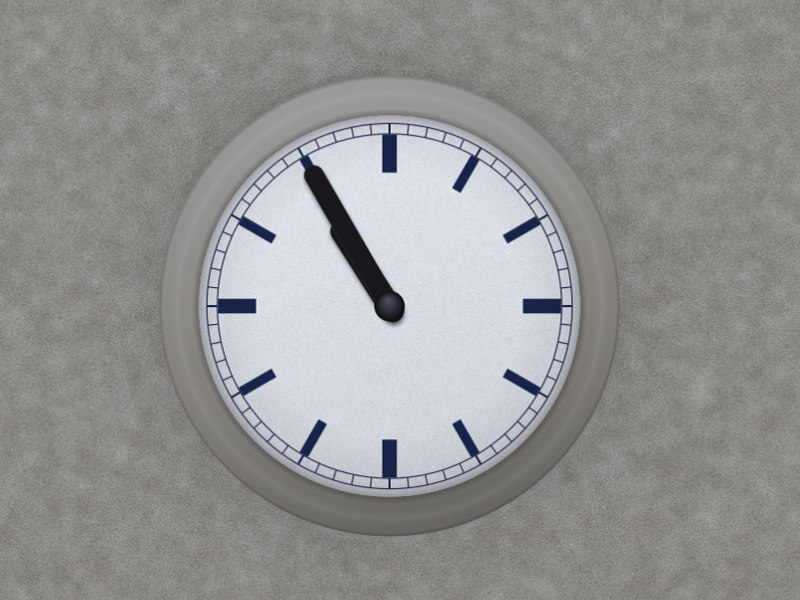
**10:55**
